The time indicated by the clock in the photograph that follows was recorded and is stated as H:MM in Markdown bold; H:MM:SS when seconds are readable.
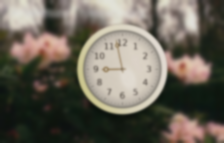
**8:58**
